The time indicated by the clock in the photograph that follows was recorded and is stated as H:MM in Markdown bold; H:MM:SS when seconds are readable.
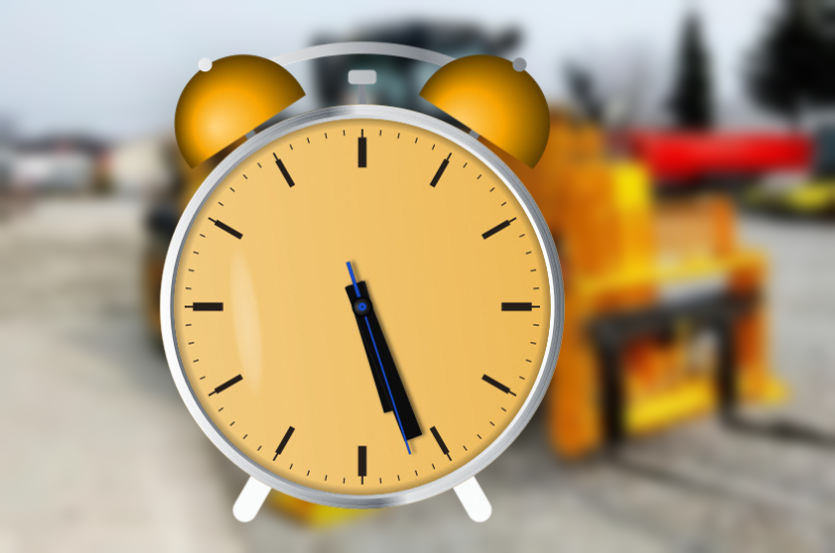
**5:26:27**
